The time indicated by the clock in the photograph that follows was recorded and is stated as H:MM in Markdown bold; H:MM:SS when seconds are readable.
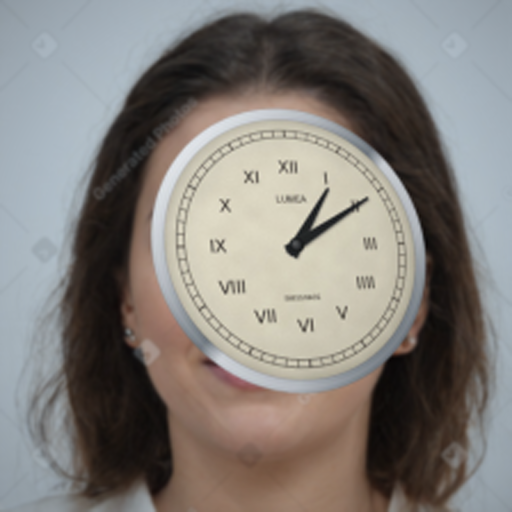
**1:10**
